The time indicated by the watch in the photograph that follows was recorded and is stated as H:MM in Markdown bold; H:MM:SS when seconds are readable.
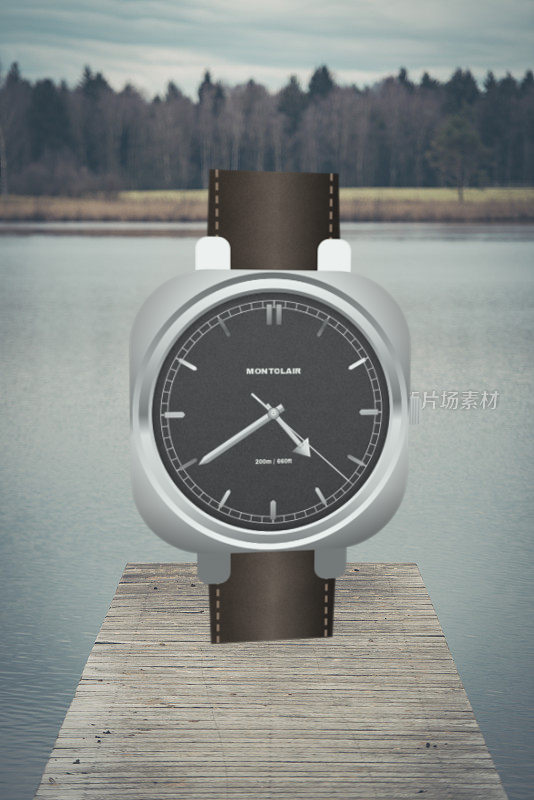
**4:39:22**
